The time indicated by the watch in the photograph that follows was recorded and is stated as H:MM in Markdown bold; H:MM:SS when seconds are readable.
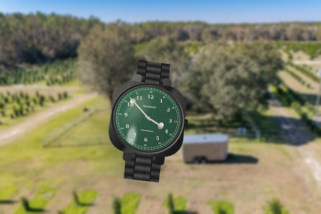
**3:52**
